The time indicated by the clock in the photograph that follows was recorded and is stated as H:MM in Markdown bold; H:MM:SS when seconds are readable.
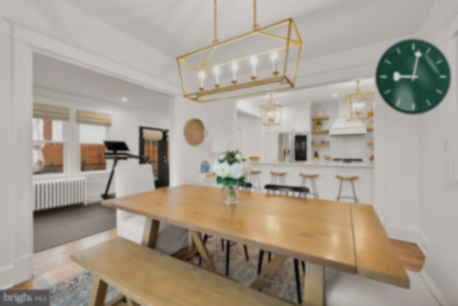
**9:02**
